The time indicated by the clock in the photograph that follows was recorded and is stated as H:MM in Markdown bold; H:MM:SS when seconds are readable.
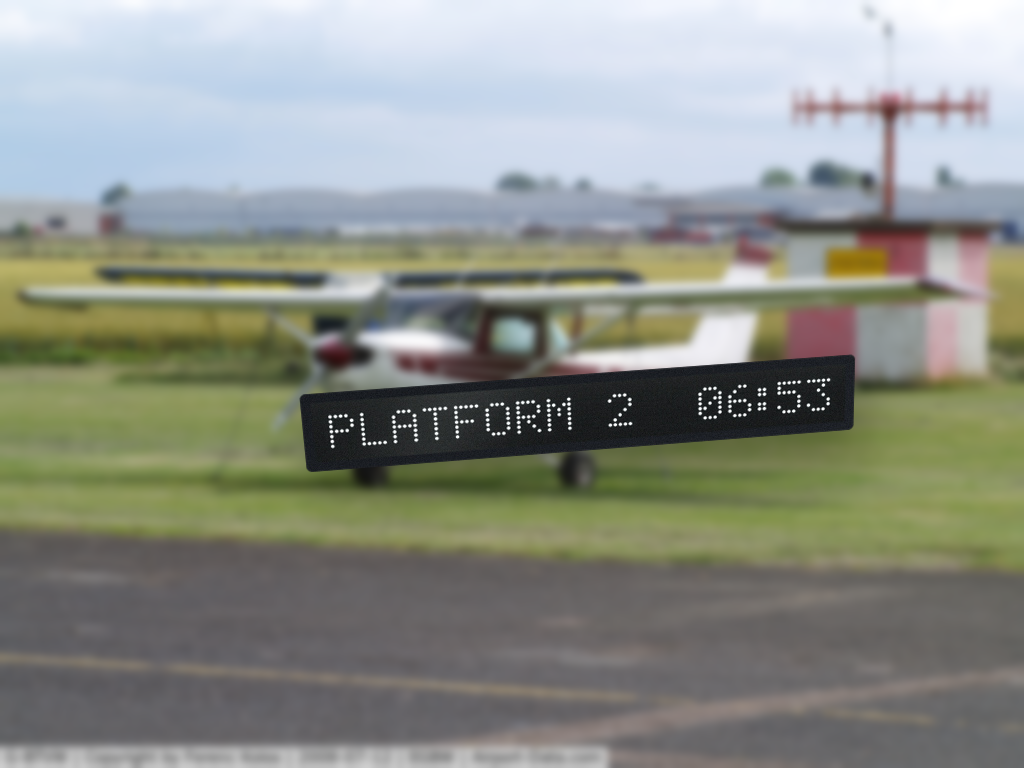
**6:53**
